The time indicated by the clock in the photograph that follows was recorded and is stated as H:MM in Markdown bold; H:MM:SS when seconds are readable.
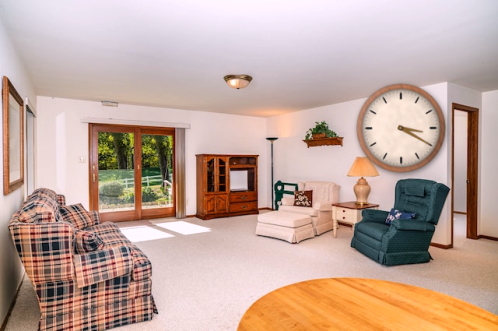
**3:20**
